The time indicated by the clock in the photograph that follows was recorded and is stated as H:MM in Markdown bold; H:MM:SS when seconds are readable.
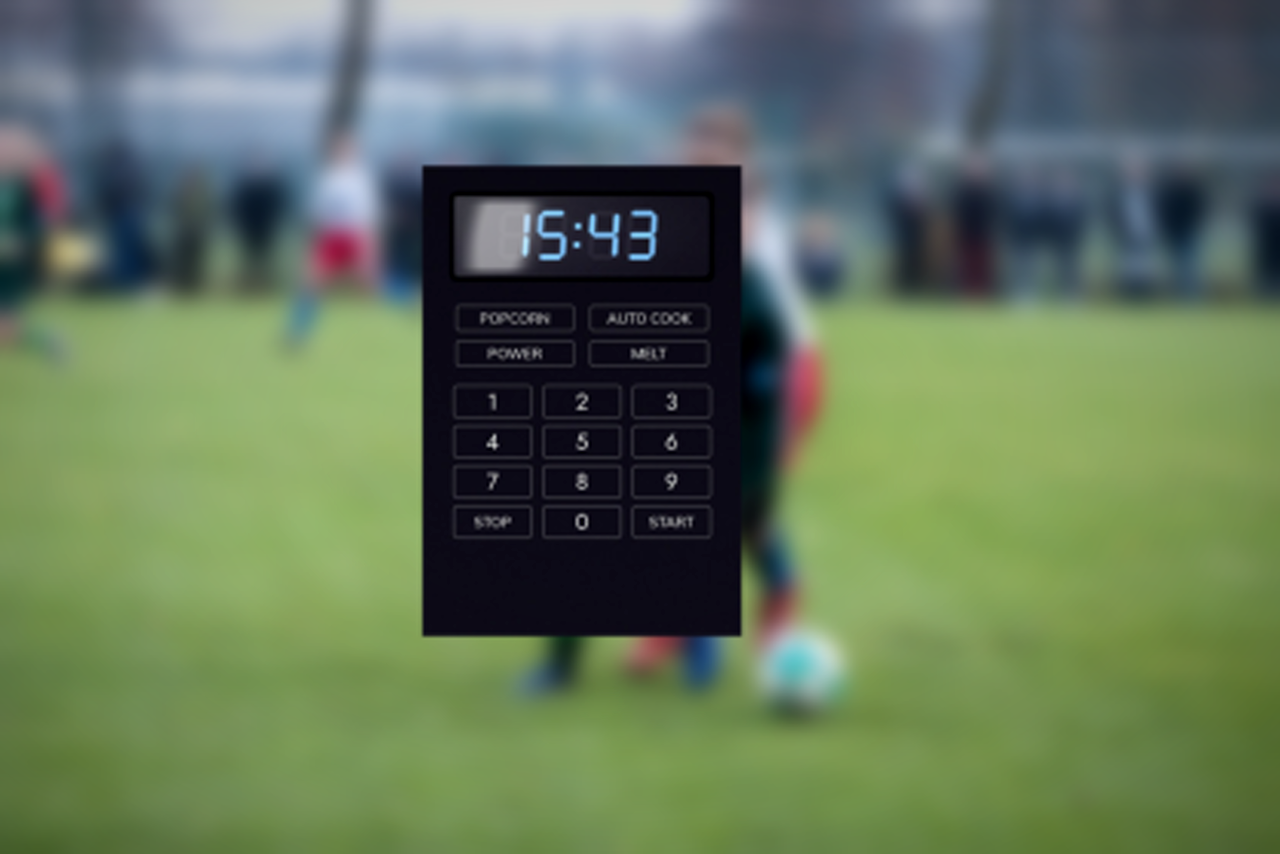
**15:43**
